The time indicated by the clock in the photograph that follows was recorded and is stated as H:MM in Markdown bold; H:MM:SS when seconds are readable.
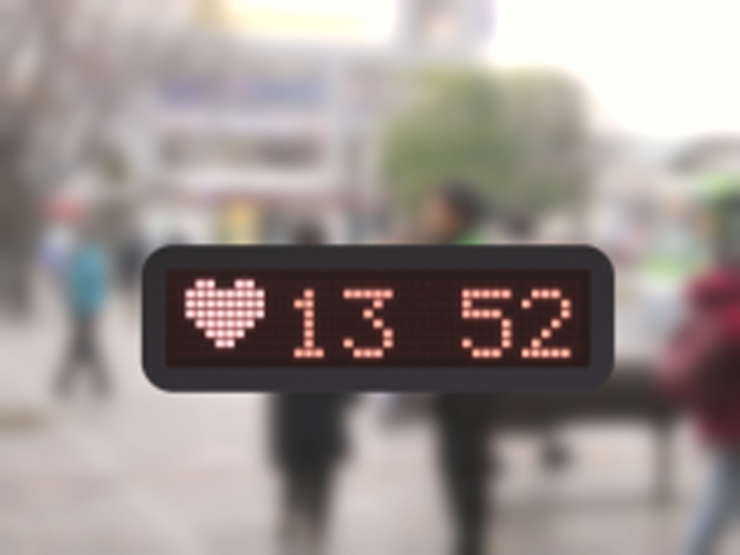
**13:52**
